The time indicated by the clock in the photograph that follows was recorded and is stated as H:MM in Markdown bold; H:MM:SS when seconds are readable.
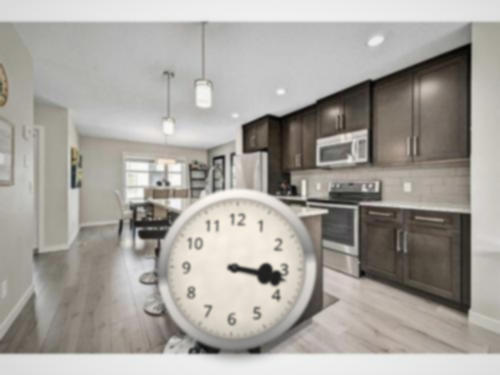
**3:17**
